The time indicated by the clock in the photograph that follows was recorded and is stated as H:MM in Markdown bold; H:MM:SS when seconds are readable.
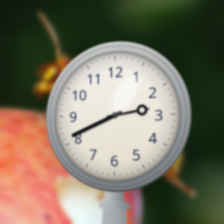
**2:41**
